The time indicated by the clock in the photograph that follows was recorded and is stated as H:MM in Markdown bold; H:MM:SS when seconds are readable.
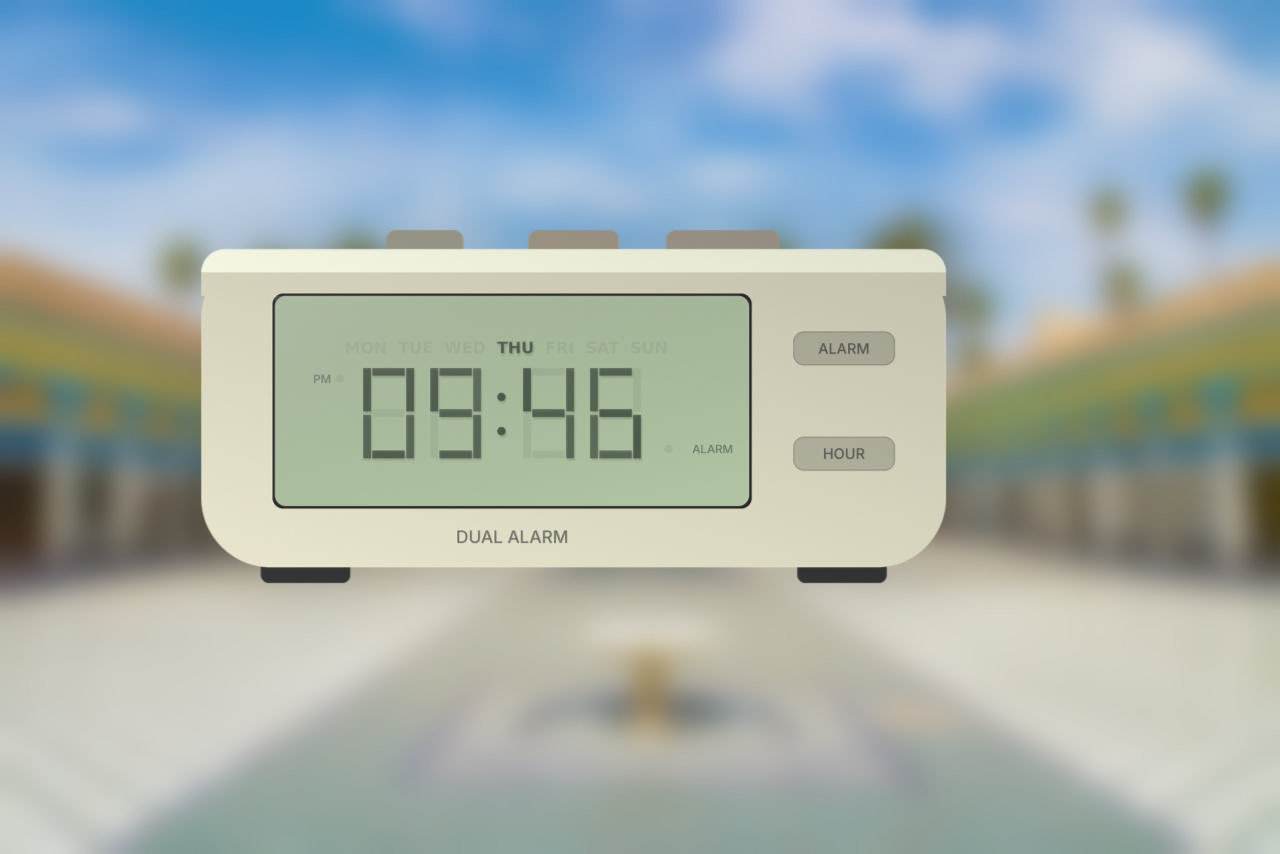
**9:46**
